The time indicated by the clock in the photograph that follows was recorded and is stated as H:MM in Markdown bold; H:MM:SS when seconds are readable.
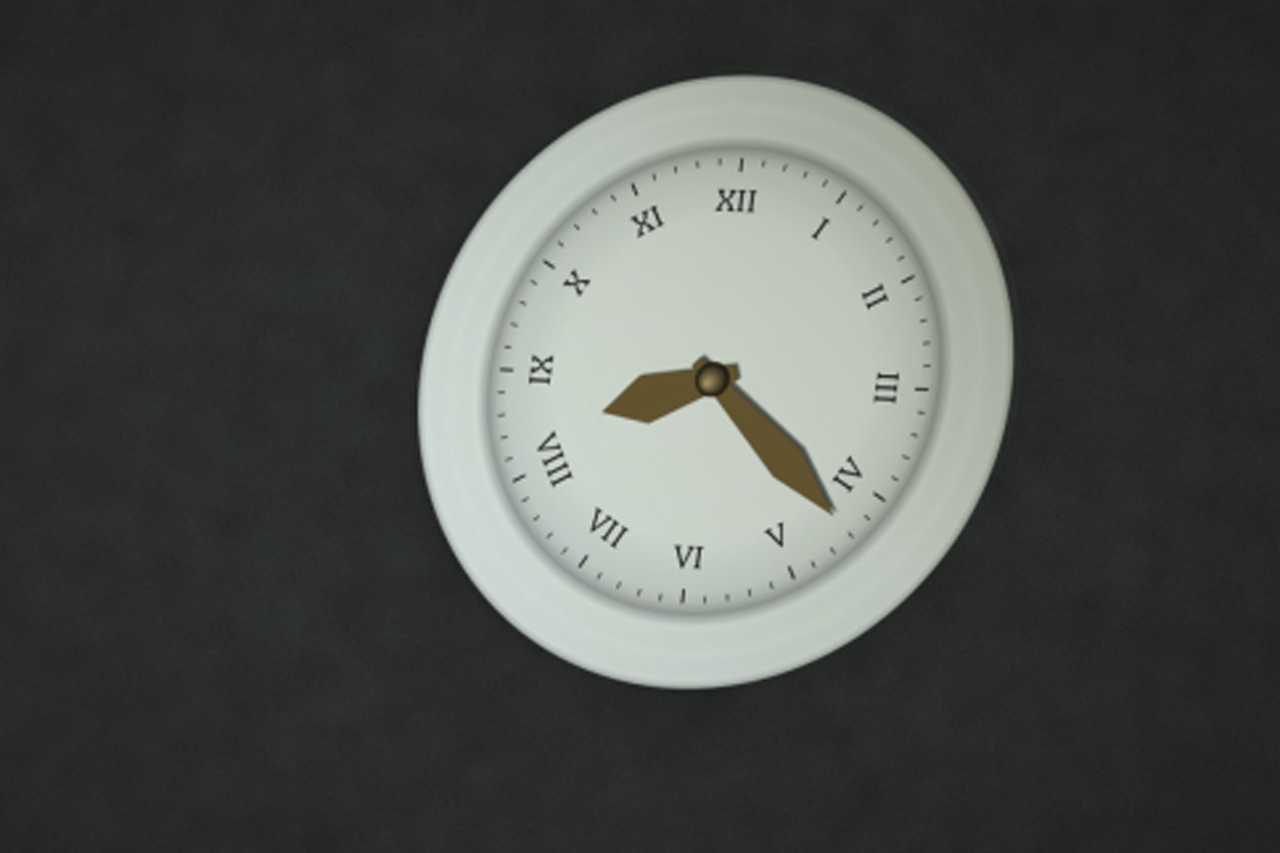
**8:22**
